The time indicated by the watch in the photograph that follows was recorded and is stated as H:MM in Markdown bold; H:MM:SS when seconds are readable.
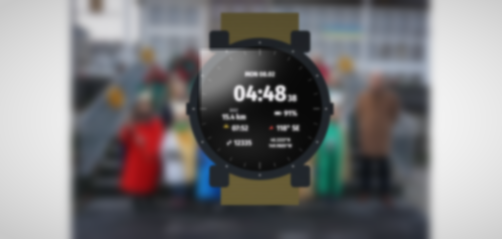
**4:48**
